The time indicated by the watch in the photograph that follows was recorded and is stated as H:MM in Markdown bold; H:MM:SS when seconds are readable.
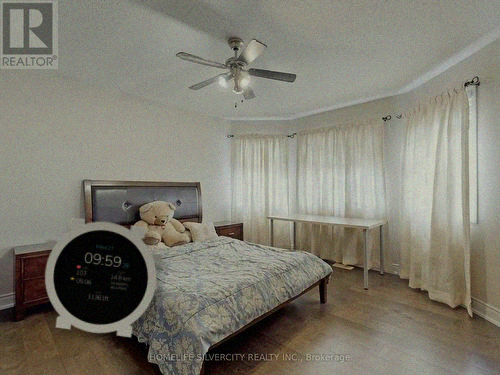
**9:59**
